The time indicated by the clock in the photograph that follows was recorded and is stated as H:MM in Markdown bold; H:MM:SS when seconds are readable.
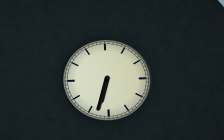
**6:33**
